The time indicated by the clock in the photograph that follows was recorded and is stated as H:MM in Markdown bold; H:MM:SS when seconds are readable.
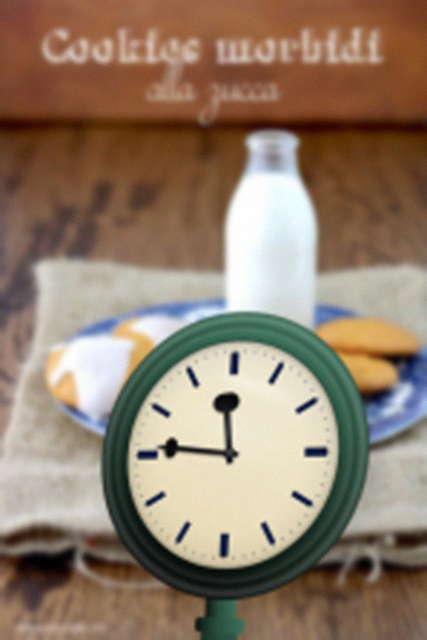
**11:46**
